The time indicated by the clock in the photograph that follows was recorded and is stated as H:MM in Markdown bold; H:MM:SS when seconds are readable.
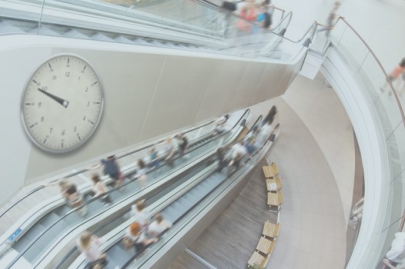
**9:49**
